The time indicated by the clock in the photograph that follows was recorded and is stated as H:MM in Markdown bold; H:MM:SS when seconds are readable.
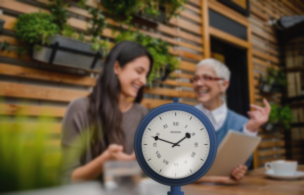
**1:48**
